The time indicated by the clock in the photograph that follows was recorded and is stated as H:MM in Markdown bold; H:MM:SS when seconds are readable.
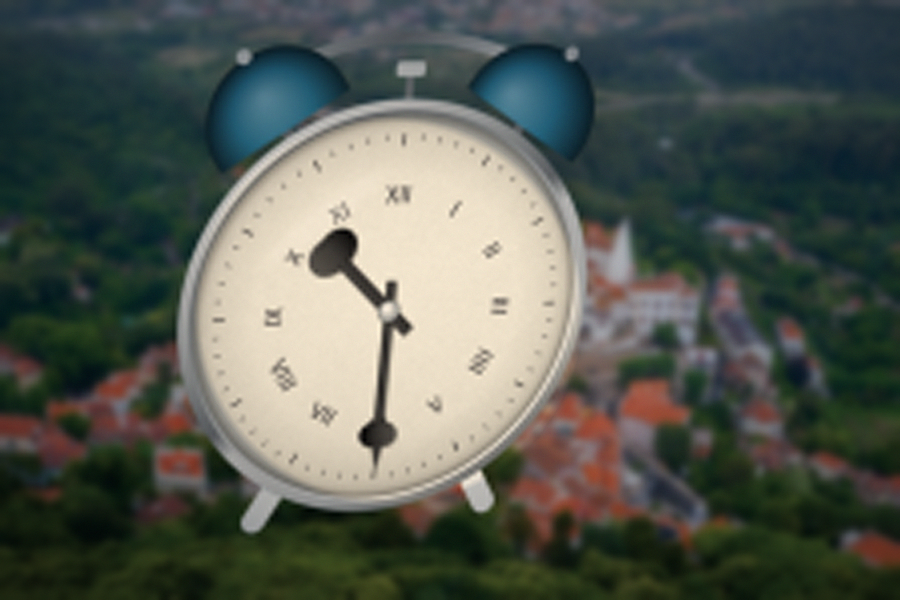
**10:30**
